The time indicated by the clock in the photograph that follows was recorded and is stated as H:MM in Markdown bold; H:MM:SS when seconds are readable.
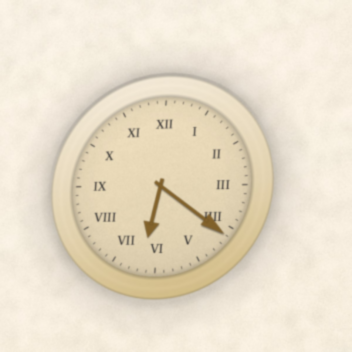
**6:21**
